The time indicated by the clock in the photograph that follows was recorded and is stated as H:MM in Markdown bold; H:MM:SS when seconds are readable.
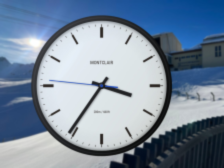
**3:35:46**
